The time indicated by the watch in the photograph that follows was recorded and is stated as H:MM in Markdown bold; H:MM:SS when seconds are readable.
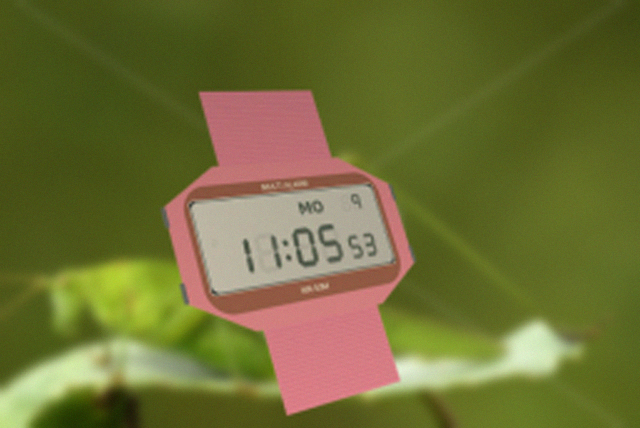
**11:05:53**
